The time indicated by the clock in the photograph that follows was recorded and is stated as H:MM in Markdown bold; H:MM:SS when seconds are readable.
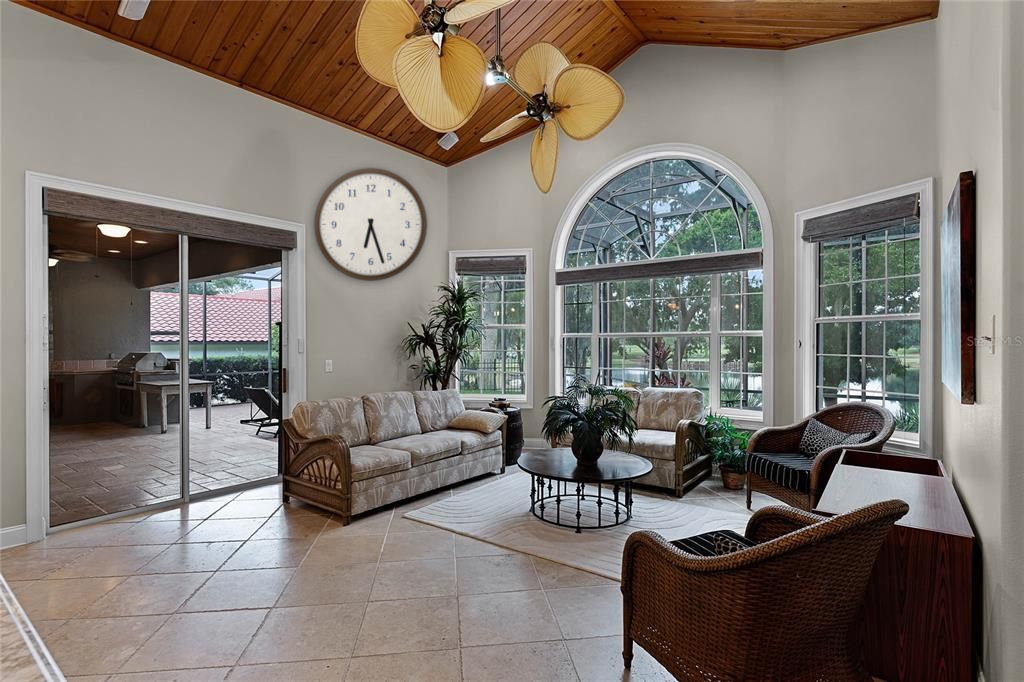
**6:27**
